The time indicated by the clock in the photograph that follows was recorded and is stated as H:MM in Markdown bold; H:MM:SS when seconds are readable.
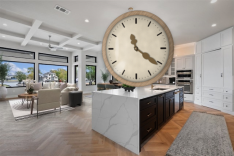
**11:21**
